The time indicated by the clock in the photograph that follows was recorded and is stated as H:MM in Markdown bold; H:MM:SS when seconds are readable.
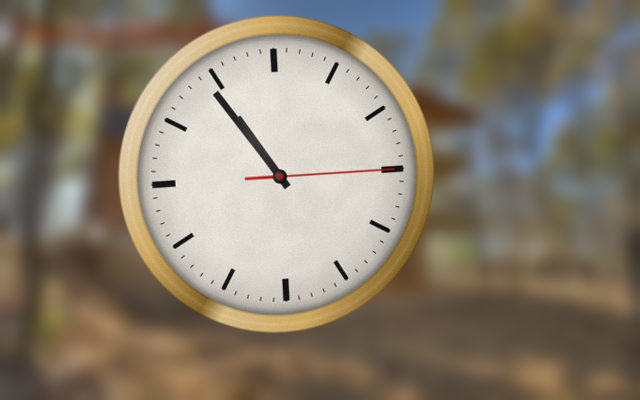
**10:54:15**
